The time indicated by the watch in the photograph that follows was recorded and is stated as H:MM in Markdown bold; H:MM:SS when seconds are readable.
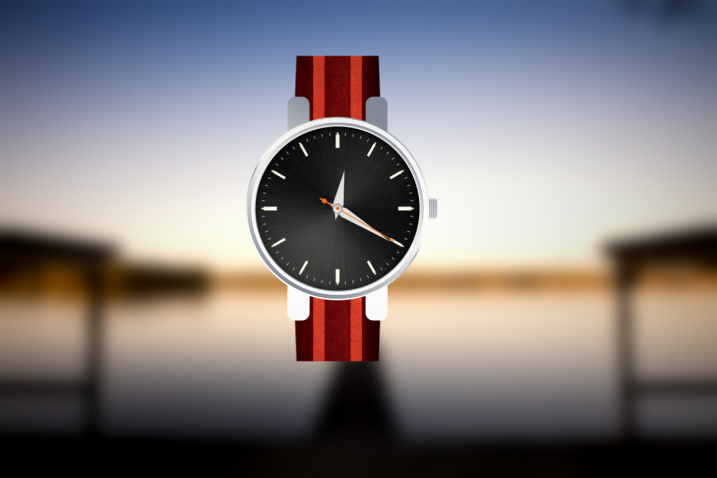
**12:20:20**
